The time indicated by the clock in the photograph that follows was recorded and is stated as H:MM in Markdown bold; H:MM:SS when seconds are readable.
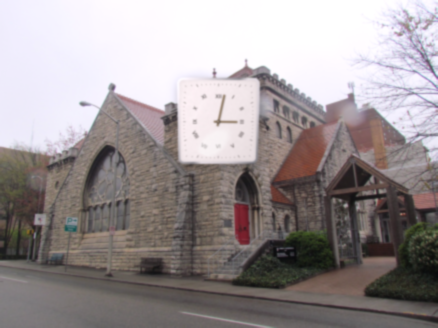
**3:02**
